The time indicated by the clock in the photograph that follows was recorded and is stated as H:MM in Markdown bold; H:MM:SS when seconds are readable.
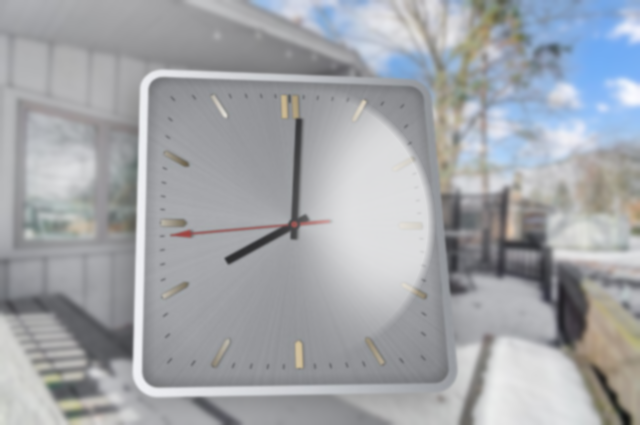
**8:00:44**
